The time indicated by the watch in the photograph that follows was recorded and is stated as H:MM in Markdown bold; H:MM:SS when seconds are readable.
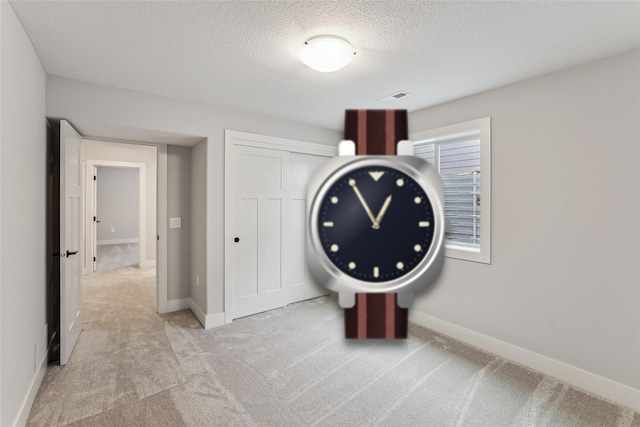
**12:55**
